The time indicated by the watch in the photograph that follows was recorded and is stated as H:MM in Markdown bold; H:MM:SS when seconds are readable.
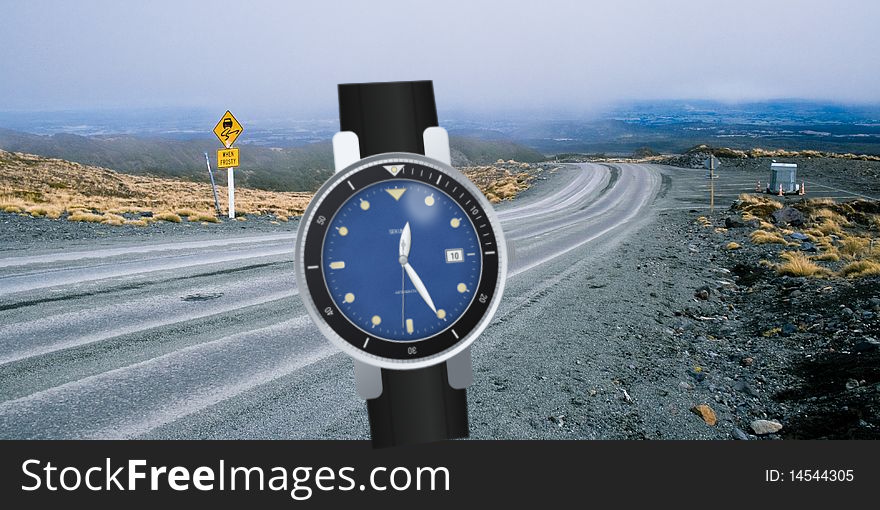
**12:25:31**
